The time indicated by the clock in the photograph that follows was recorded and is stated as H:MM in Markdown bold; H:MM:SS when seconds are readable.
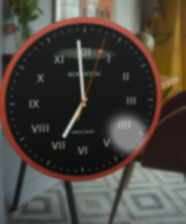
**6:59:03**
